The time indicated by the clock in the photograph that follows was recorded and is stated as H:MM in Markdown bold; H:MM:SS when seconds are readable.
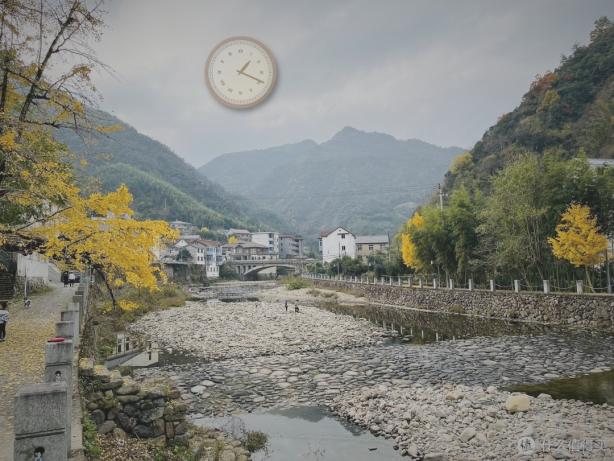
**1:19**
